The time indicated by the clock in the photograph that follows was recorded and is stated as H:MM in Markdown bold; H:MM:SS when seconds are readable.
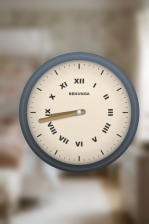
**8:43**
